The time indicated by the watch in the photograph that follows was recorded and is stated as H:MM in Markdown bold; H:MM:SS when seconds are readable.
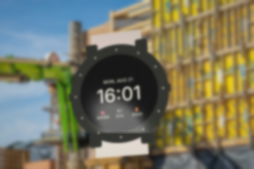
**16:01**
